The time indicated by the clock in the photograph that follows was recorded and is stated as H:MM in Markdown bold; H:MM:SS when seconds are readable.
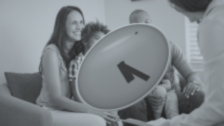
**4:18**
